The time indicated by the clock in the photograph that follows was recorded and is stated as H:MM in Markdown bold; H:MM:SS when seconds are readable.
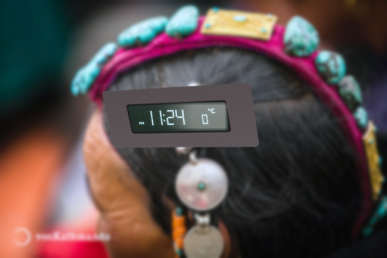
**11:24**
